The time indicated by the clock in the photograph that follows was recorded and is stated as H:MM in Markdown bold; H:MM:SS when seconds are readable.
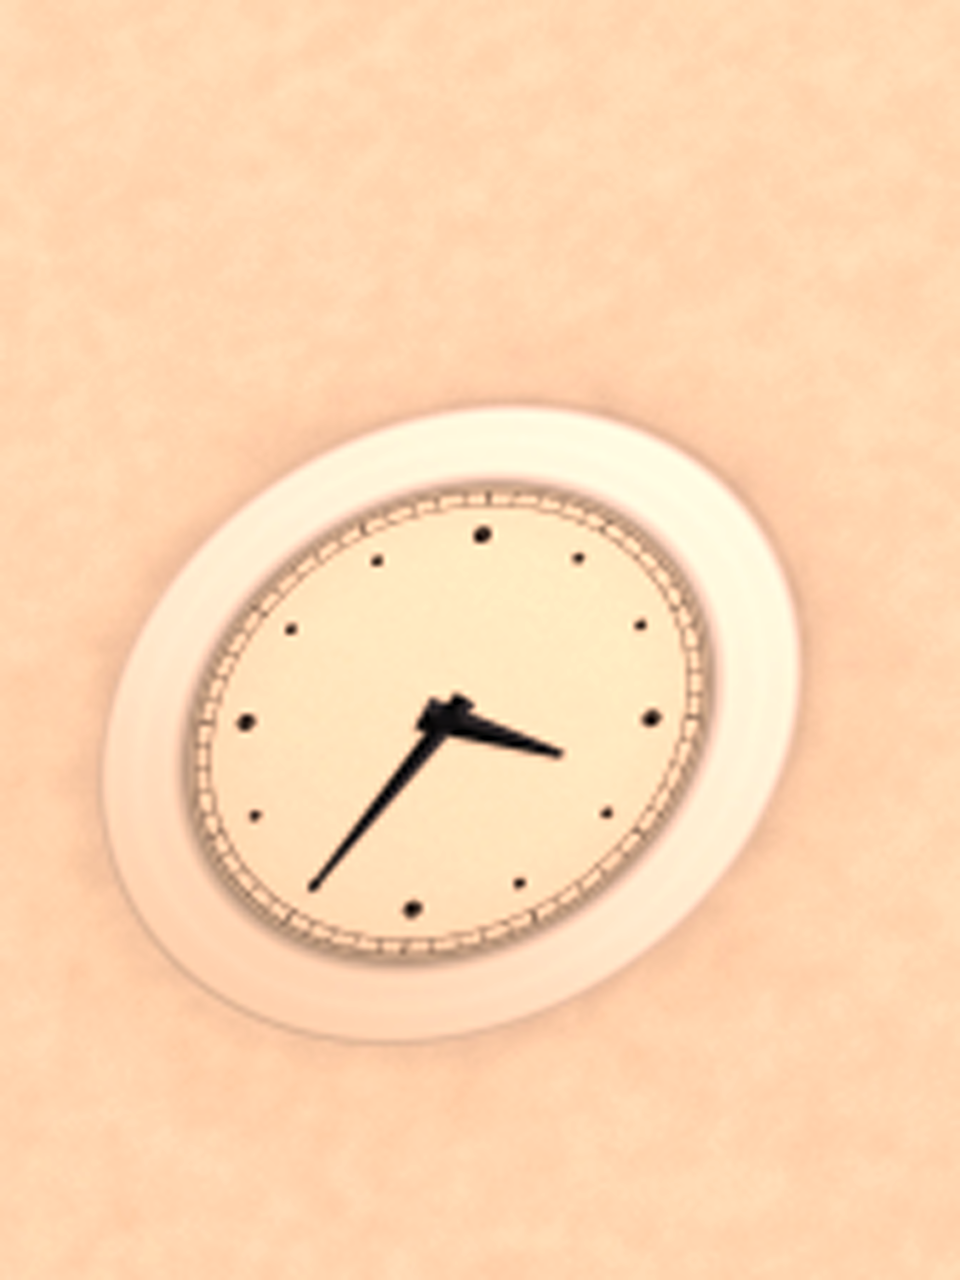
**3:35**
